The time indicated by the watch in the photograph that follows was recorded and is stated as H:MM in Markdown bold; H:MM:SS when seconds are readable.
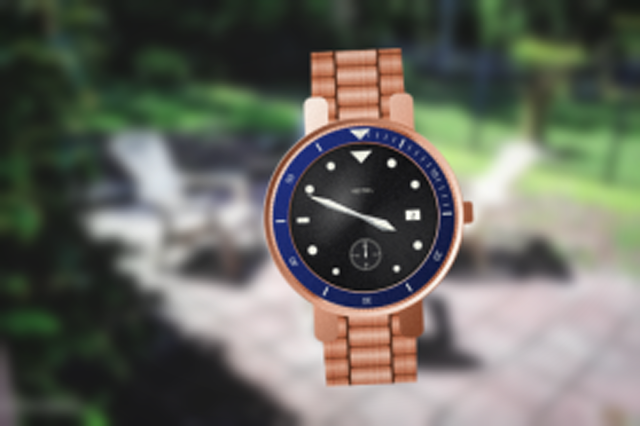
**3:49**
